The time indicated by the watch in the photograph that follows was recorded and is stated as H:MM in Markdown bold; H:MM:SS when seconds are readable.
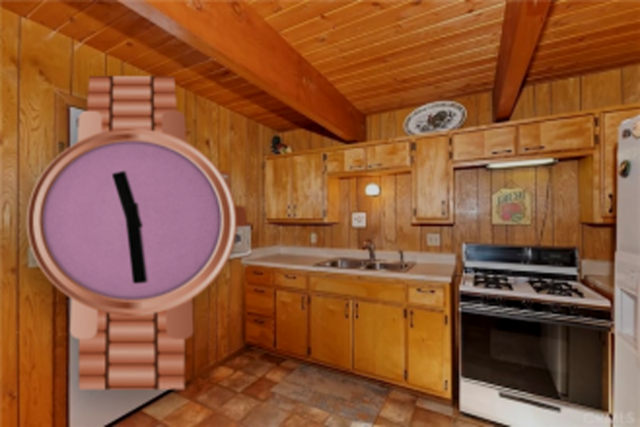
**11:29**
